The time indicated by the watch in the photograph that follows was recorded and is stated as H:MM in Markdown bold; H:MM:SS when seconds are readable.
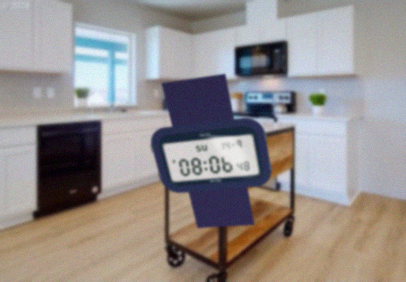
**8:06**
